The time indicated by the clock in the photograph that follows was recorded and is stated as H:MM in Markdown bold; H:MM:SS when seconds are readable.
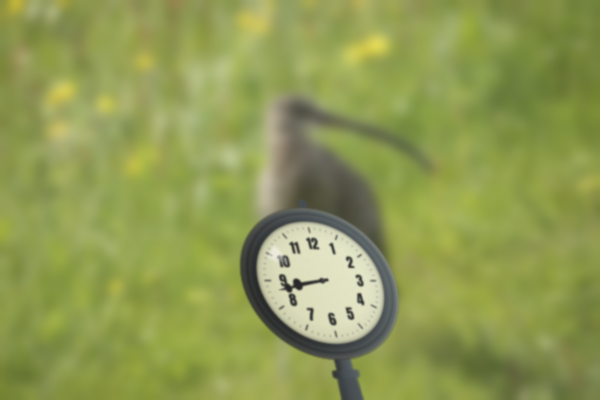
**8:43**
